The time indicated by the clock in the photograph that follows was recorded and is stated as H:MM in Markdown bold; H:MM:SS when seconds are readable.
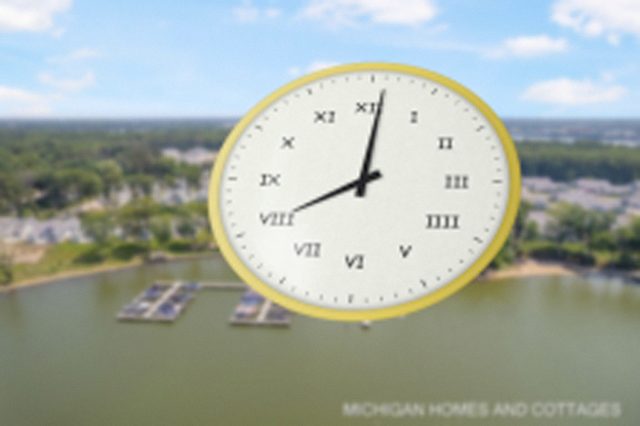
**8:01**
